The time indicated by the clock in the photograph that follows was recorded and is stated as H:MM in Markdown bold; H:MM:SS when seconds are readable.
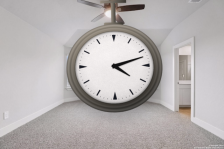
**4:12**
